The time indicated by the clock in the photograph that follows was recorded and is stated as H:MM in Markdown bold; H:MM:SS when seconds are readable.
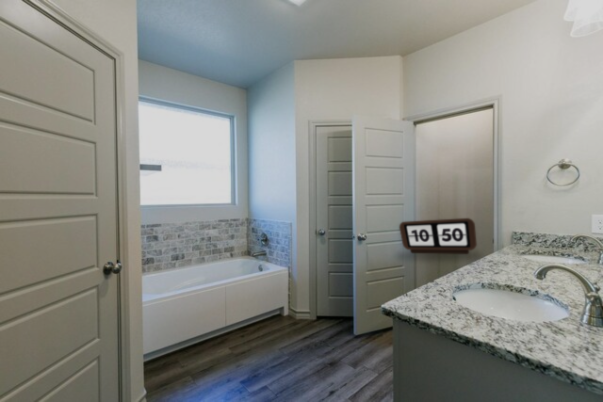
**10:50**
